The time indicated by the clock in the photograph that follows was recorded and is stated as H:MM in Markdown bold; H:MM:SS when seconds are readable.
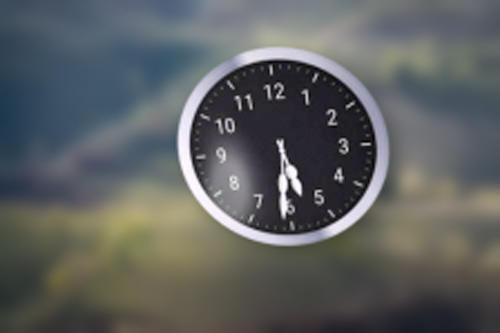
**5:31**
